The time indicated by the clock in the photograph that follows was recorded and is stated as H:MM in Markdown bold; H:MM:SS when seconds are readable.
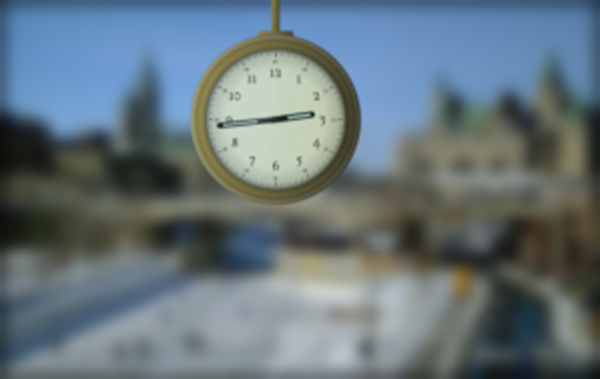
**2:44**
